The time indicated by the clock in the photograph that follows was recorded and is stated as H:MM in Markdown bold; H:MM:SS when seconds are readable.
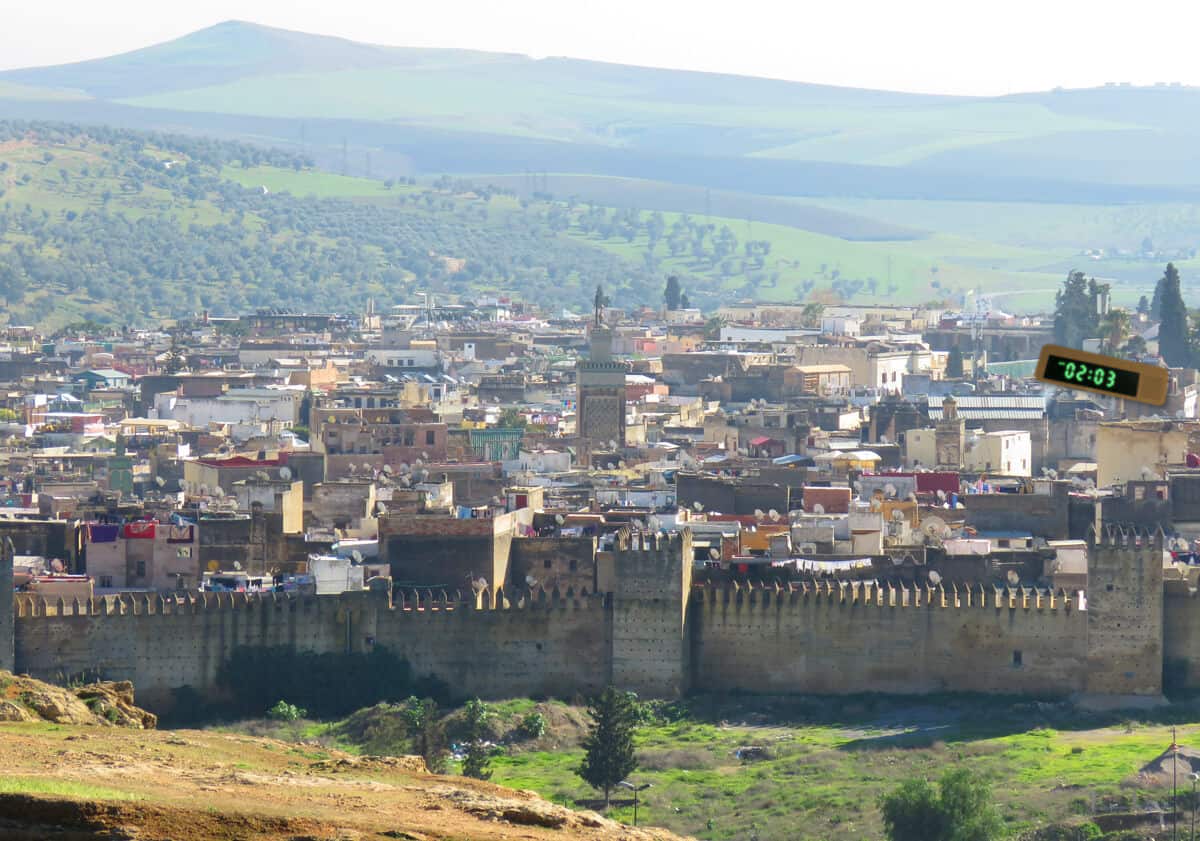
**2:03**
